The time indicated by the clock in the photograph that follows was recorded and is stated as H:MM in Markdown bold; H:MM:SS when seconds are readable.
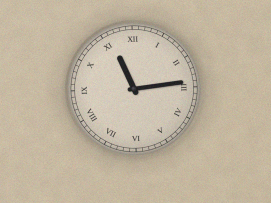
**11:14**
